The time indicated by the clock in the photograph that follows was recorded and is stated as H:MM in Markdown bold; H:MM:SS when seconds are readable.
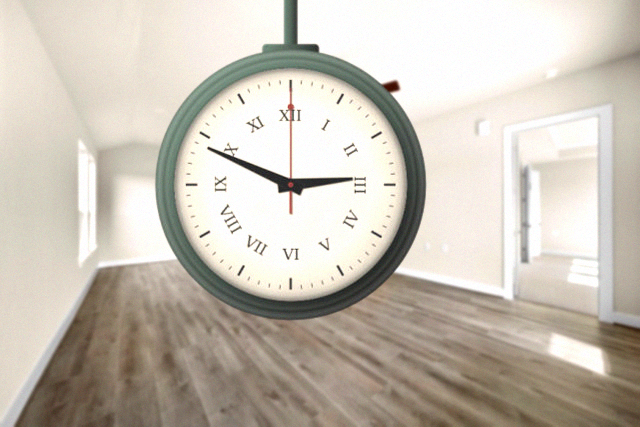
**2:49:00**
